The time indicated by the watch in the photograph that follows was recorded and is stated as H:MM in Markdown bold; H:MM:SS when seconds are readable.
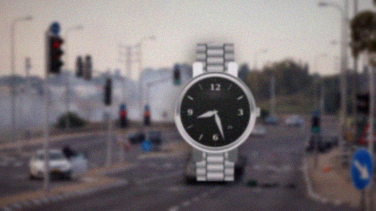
**8:27**
